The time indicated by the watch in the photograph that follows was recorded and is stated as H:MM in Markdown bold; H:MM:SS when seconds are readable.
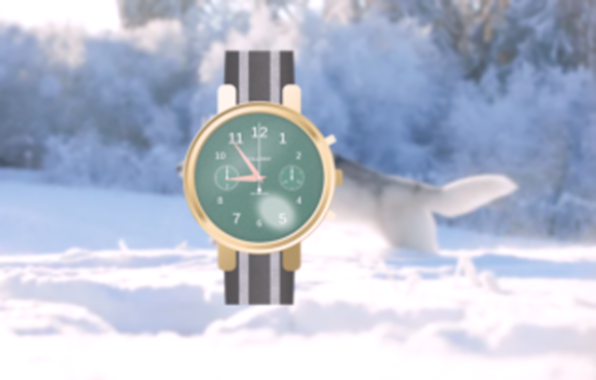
**8:54**
